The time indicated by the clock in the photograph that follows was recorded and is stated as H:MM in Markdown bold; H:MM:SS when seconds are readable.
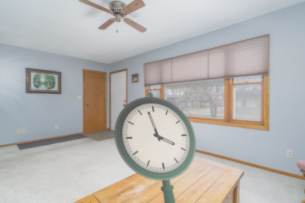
**3:58**
